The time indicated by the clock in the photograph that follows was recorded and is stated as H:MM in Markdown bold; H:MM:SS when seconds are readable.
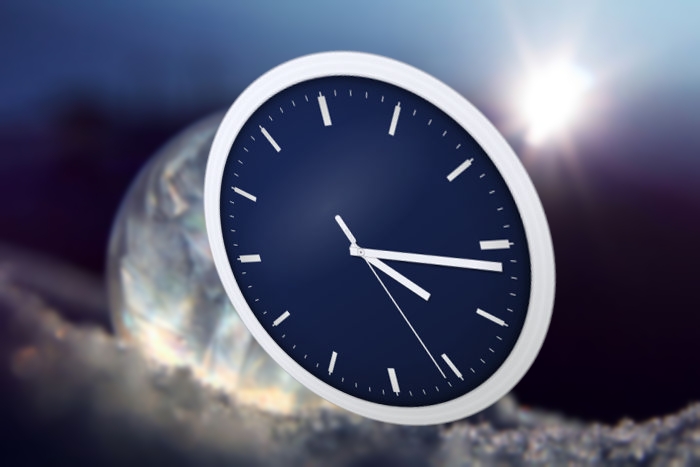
**4:16:26**
